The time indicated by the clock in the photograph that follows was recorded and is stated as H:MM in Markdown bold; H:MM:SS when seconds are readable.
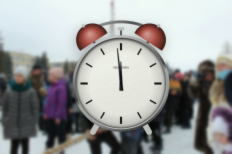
**11:59**
